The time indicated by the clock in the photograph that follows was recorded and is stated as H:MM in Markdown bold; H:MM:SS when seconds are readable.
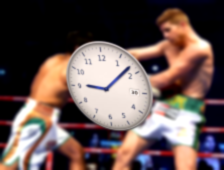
**9:08**
